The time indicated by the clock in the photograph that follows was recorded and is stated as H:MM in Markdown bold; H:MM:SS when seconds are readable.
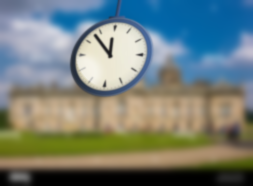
**11:53**
